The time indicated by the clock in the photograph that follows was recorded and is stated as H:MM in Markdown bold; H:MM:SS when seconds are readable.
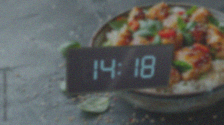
**14:18**
